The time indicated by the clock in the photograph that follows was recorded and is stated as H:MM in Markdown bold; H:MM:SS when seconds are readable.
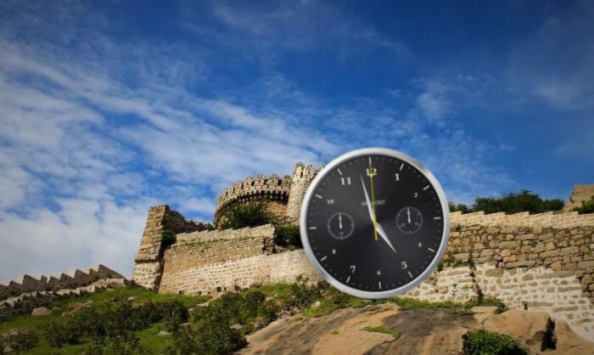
**4:58**
